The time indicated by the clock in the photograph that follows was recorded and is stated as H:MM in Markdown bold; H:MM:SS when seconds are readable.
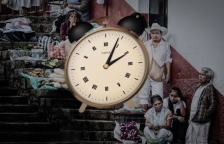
**2:04**
